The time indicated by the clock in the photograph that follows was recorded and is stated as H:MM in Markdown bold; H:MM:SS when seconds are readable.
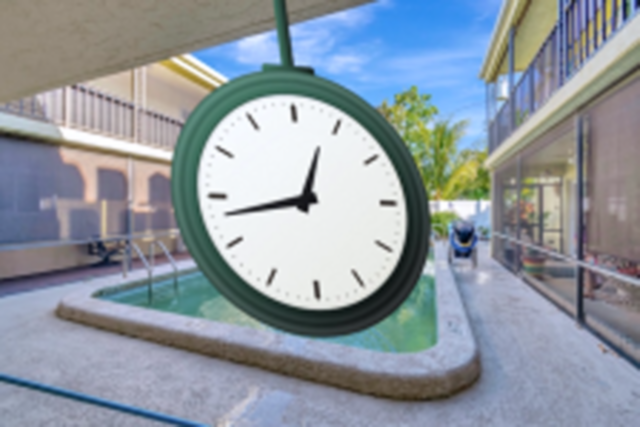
**12:43**
